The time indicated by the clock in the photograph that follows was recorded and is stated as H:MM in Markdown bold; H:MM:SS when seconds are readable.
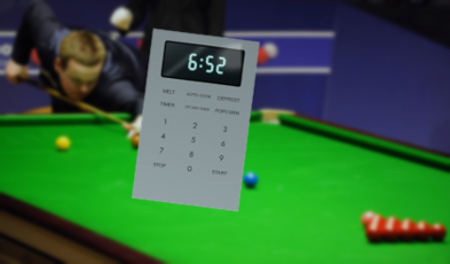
**6:52**
